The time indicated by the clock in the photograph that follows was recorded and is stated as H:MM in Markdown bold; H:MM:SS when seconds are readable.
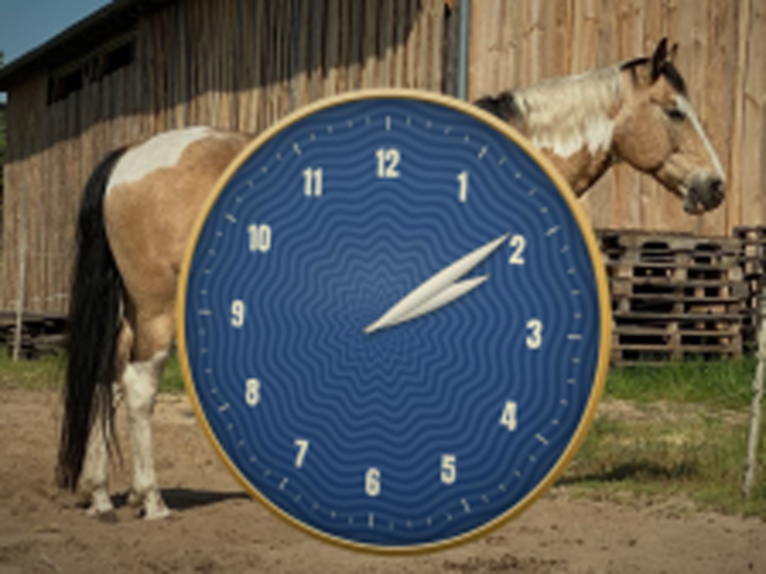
**2:09**
